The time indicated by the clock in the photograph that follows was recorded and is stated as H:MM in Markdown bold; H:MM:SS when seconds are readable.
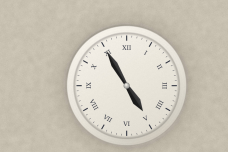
**4:55**
